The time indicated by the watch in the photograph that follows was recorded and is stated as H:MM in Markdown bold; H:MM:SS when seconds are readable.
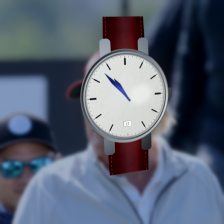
**10:53**
